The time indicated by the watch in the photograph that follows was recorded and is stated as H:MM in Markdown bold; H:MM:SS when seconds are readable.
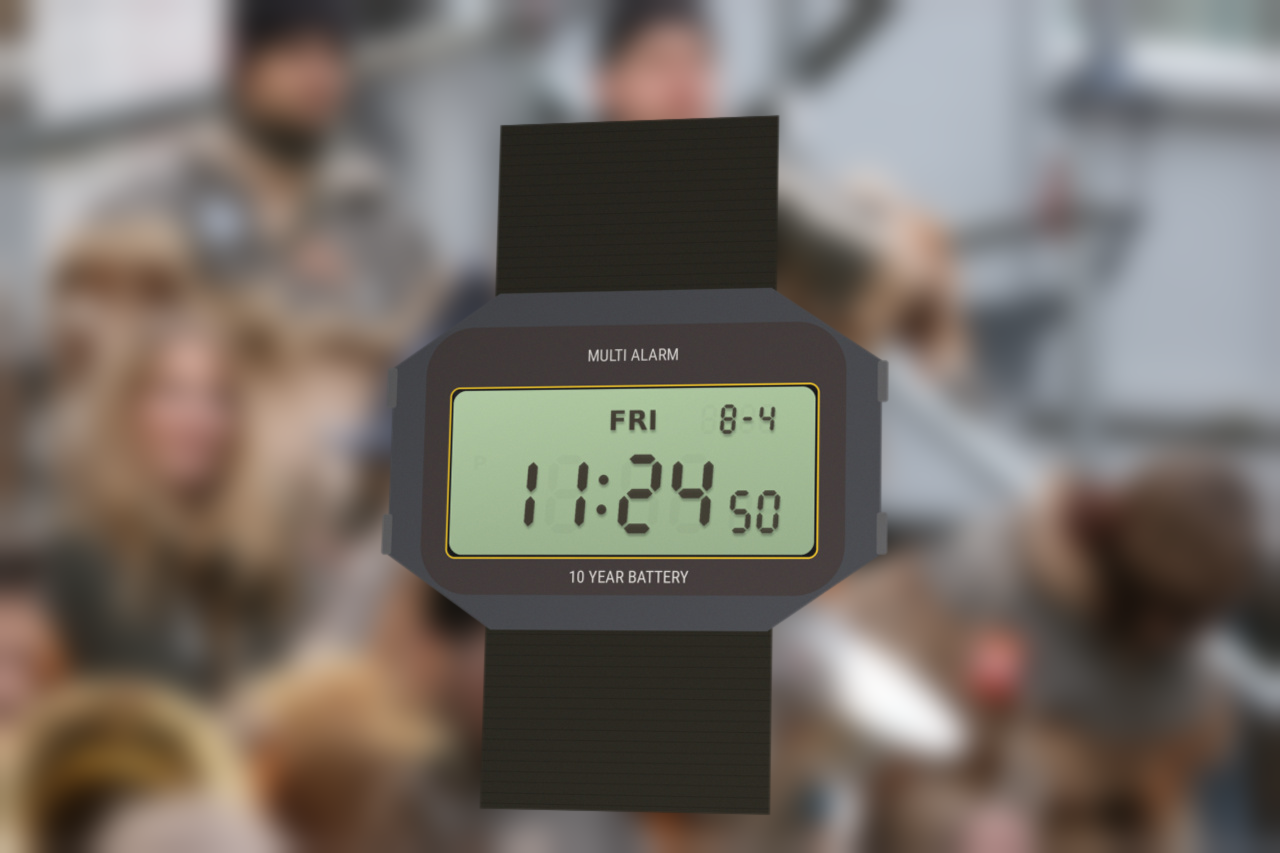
**11:24:50**
